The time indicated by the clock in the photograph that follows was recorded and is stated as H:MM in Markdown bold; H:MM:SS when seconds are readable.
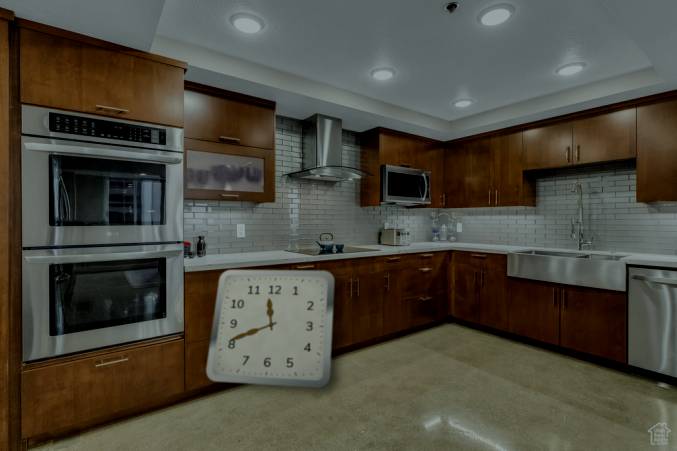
**11:41**
